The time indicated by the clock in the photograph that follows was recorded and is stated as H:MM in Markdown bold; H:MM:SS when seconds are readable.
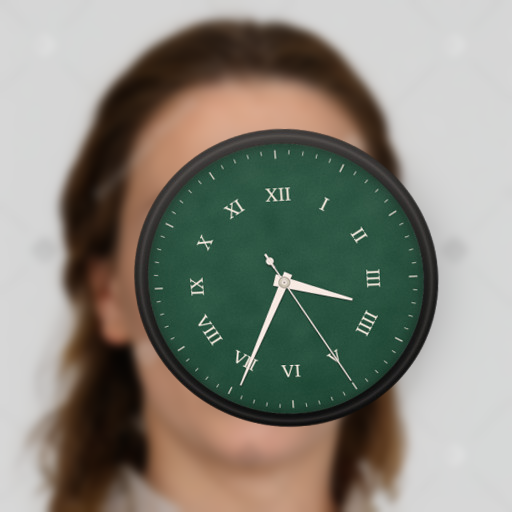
**3:34:25**
